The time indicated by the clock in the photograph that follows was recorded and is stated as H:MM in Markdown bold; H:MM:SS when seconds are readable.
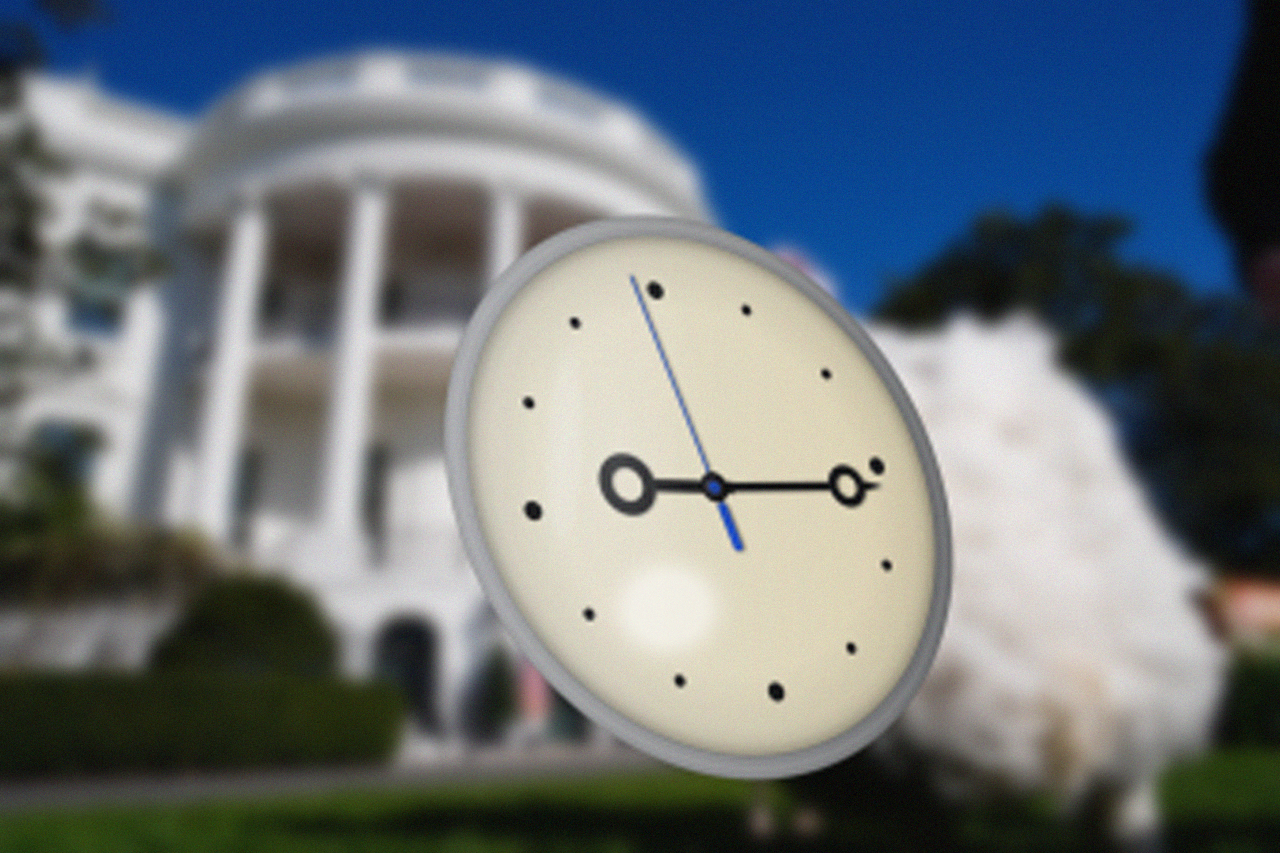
**9:15:59**
